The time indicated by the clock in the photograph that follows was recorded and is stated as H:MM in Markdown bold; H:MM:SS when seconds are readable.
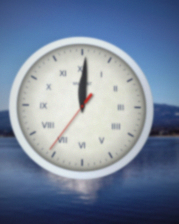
**12:00:36**
